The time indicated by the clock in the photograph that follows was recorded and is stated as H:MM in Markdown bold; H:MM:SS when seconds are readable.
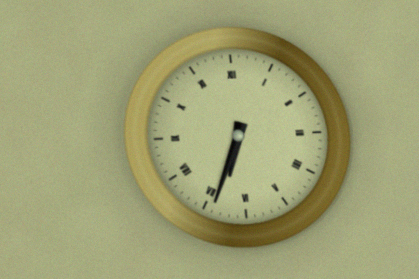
**6:34**
